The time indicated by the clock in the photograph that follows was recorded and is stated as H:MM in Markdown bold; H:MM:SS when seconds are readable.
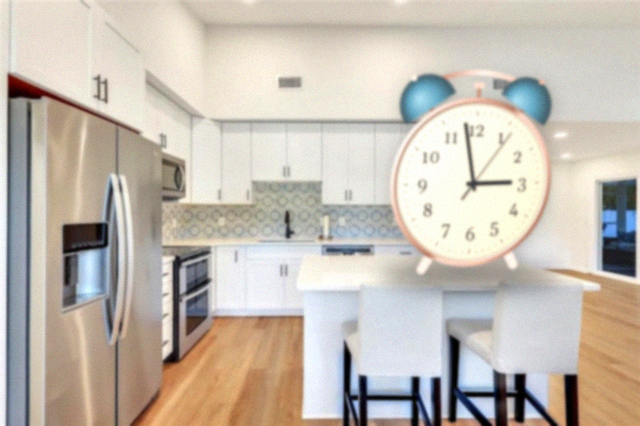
**2:58:06**
